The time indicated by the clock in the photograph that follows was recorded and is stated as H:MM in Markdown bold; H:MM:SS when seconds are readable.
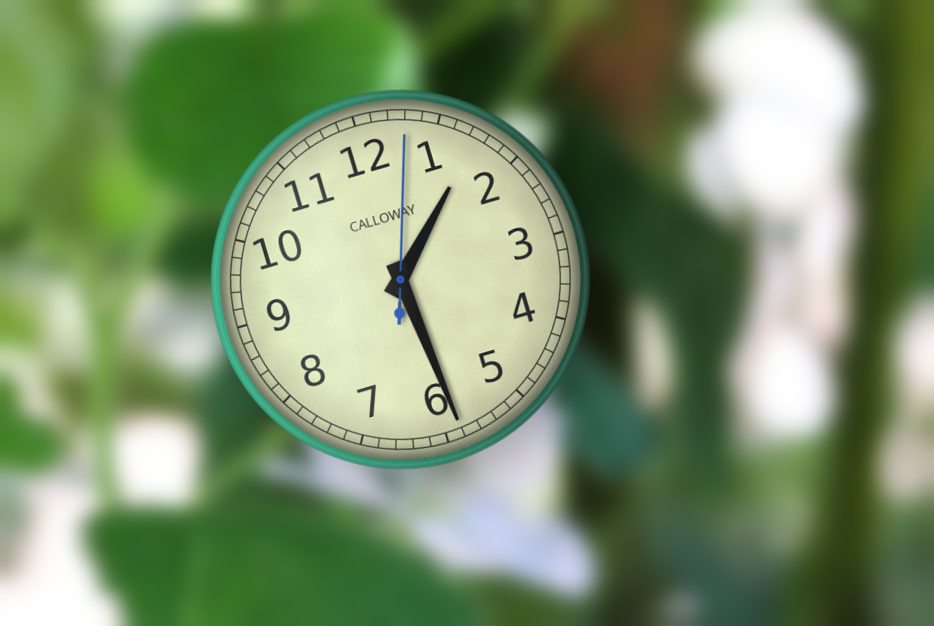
**1:29:03**
